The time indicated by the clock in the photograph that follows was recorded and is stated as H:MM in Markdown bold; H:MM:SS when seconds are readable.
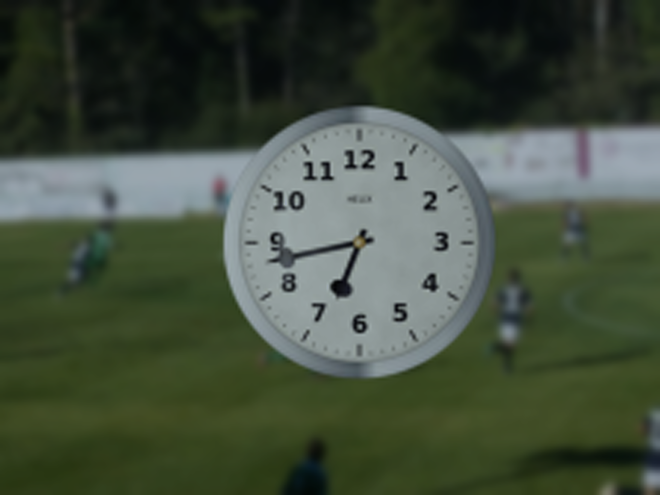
**6:43**
